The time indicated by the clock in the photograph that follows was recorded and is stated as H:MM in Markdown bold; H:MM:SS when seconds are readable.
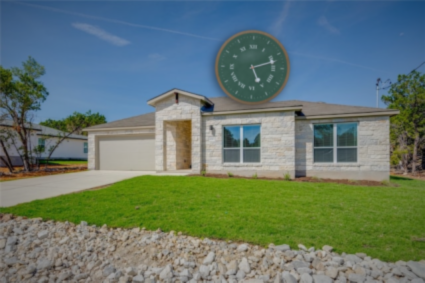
**5:12**
